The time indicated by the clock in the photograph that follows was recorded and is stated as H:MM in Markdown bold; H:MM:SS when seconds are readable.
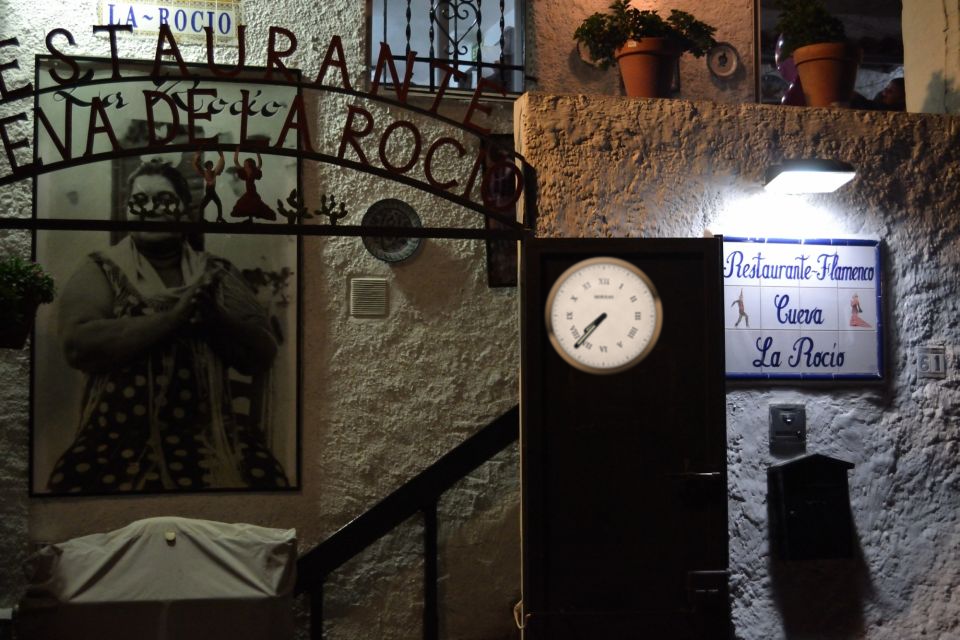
**7:37**
